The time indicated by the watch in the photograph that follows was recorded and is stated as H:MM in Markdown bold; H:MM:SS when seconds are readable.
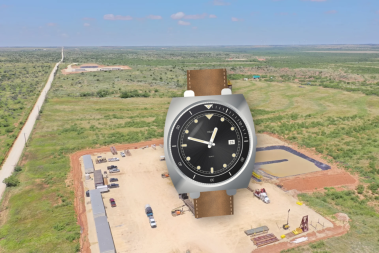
**12:48**
